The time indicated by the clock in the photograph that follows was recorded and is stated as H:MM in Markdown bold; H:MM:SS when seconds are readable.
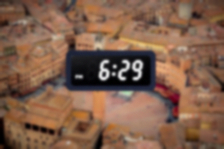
**6:29**
